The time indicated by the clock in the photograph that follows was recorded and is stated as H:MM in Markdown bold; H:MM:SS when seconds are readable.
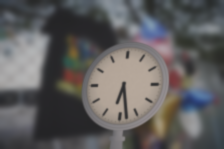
**6:28**
